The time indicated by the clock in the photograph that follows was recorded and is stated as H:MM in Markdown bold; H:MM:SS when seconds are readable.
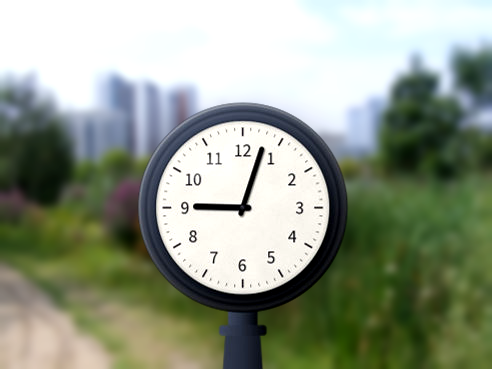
**9:03**
